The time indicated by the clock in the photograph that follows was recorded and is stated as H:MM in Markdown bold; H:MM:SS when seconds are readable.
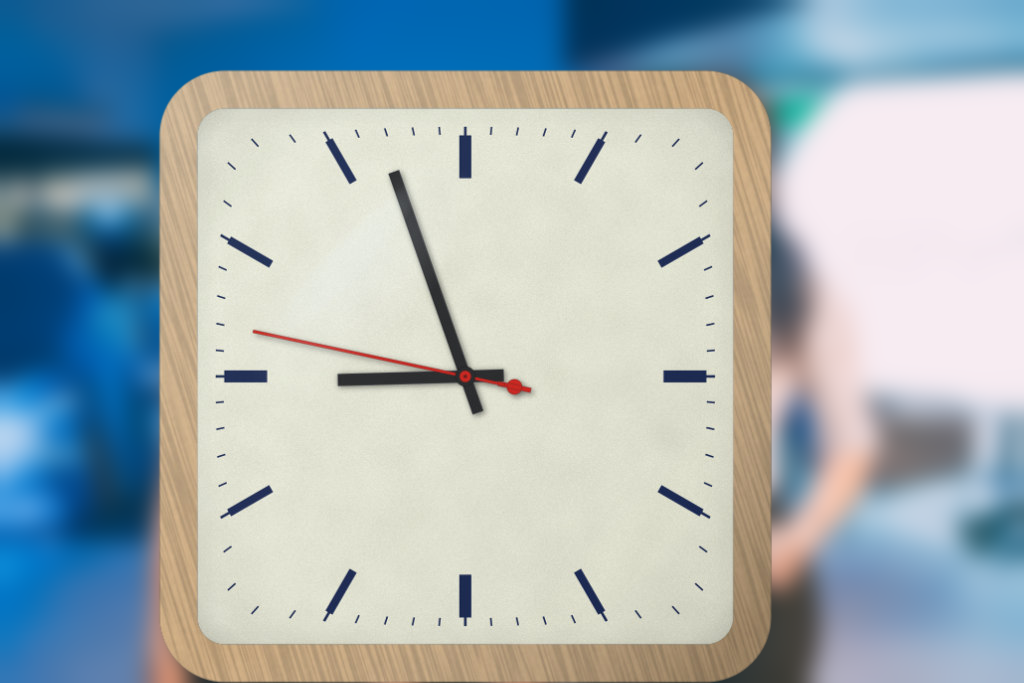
**8:56:47**
